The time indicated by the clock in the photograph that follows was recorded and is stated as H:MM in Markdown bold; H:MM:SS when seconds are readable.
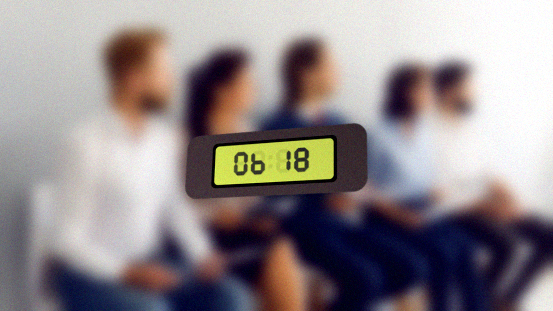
**6:18**
